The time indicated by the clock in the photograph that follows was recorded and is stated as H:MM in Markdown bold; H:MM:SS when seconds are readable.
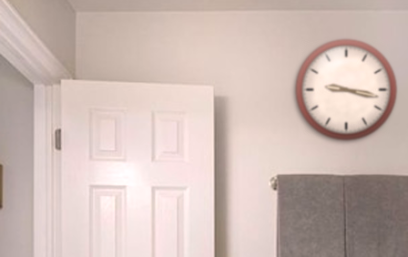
**9:17**
